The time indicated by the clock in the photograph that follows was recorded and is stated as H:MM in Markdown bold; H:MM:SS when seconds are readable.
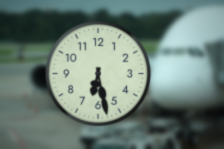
**6:28**
